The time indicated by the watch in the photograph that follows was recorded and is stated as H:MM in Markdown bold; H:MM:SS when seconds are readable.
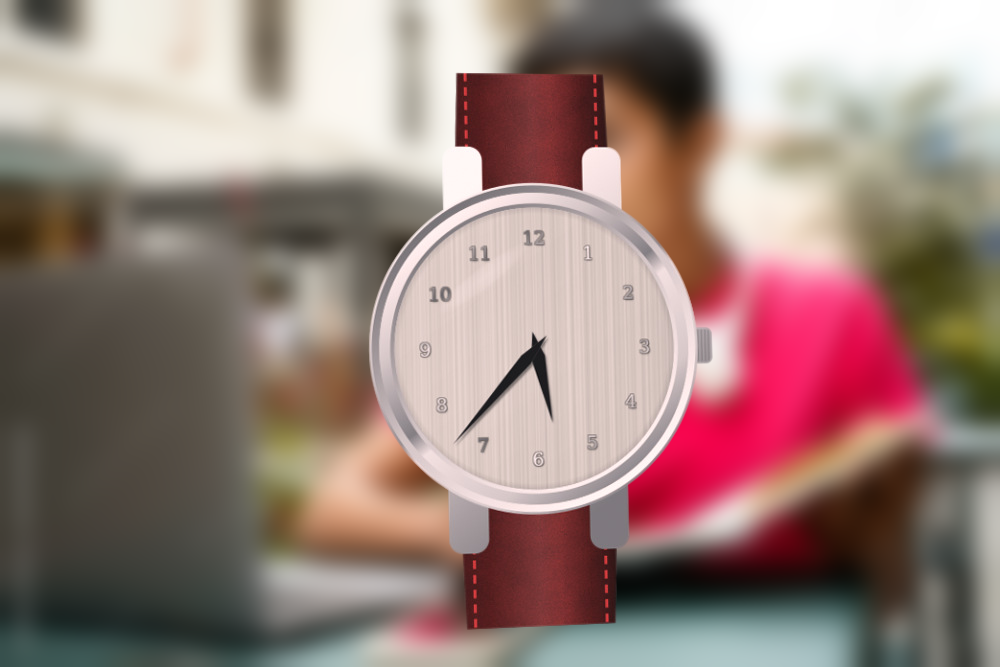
**5:37**
